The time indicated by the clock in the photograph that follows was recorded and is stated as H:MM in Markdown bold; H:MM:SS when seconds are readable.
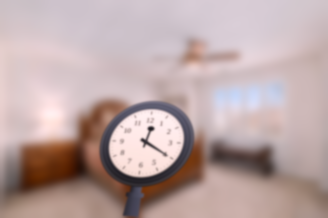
**12:20**
